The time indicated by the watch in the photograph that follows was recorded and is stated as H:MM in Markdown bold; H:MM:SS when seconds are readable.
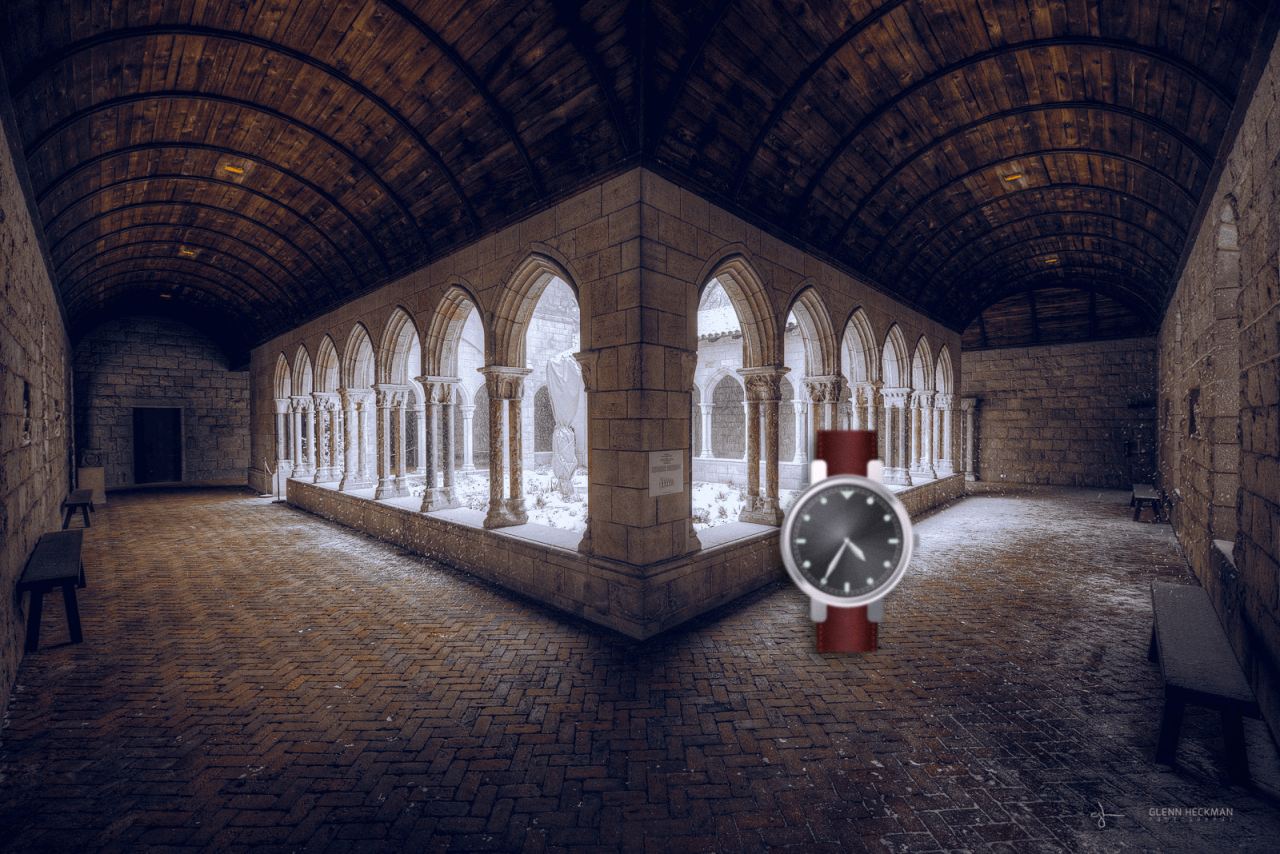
**4:35**
